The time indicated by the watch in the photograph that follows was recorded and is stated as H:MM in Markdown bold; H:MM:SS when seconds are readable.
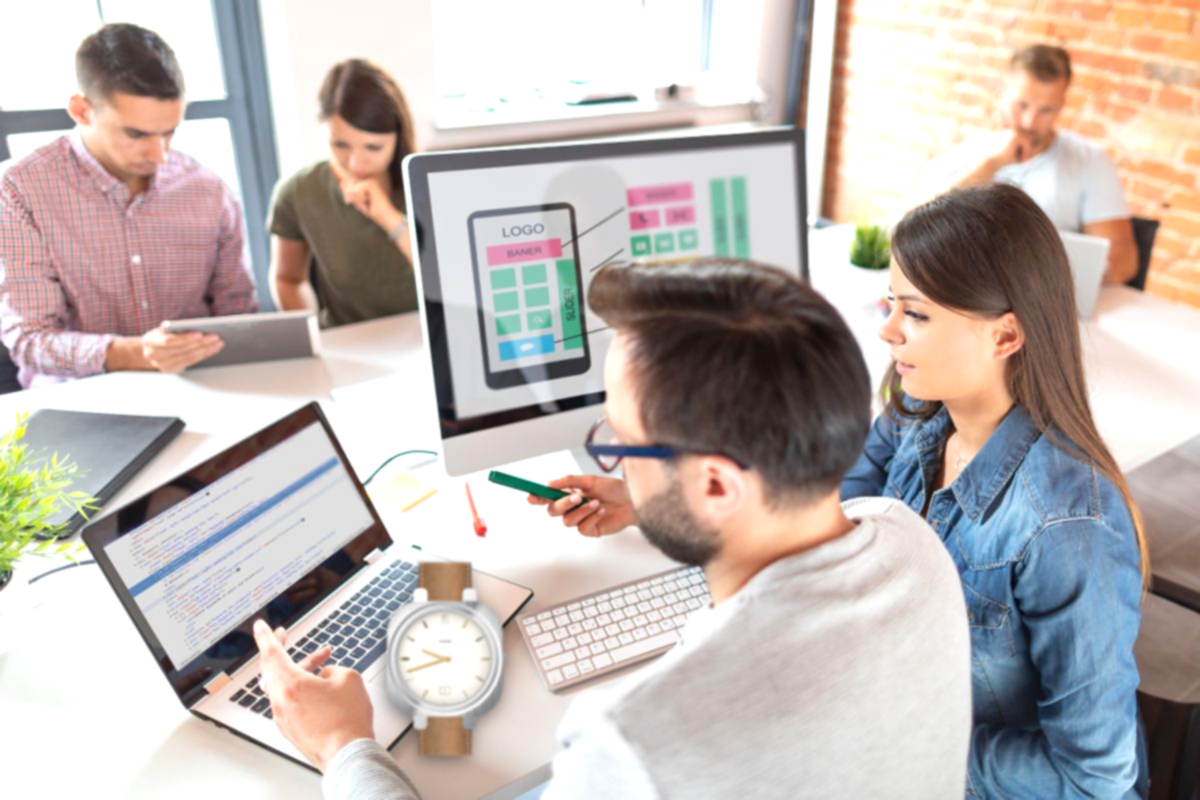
**9:42**
